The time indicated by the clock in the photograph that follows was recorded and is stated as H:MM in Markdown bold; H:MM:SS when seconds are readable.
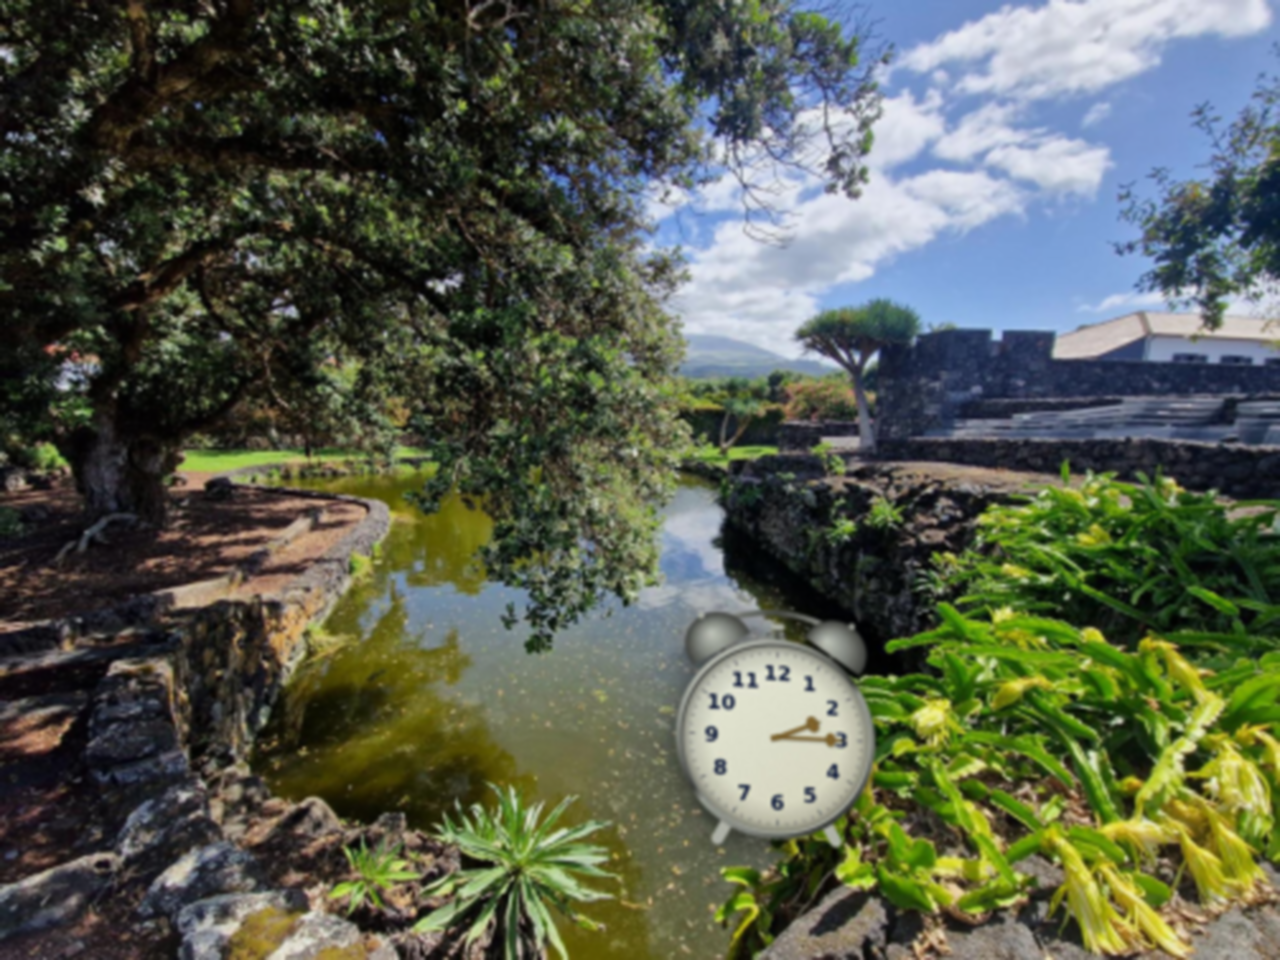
**2:15**
